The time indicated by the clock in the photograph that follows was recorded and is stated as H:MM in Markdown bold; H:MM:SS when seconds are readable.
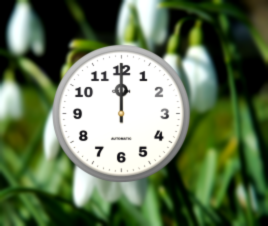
**12:00**
